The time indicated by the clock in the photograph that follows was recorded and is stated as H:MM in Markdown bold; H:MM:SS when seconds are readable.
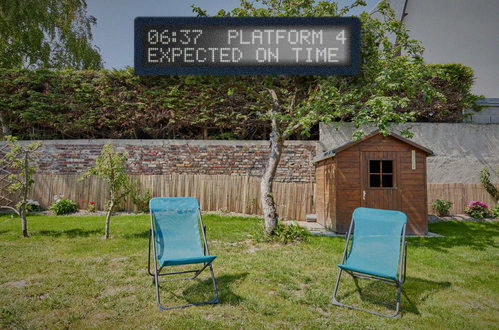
**6:37**
